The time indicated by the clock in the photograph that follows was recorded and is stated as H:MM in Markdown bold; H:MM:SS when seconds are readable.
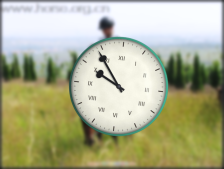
**9:54**
